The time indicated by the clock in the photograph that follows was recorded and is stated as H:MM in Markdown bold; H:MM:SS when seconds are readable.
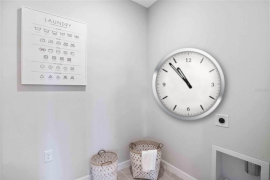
**10:53**
